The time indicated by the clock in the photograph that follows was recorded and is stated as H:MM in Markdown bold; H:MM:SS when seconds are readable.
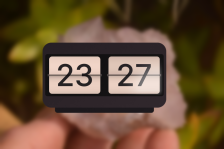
**23:27**
